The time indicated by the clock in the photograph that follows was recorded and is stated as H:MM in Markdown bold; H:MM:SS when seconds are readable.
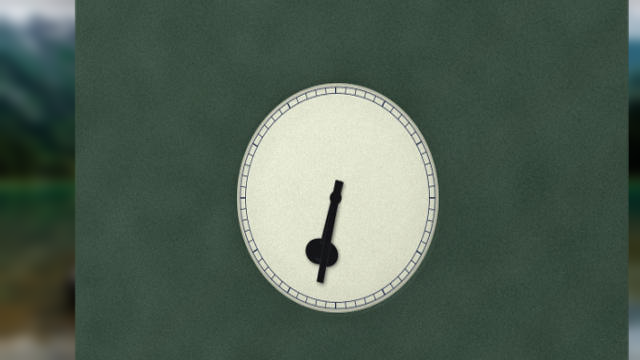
**6:32**
